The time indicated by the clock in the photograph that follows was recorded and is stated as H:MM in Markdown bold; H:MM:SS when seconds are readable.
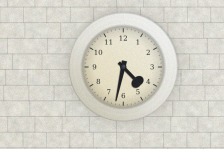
**4:32**
